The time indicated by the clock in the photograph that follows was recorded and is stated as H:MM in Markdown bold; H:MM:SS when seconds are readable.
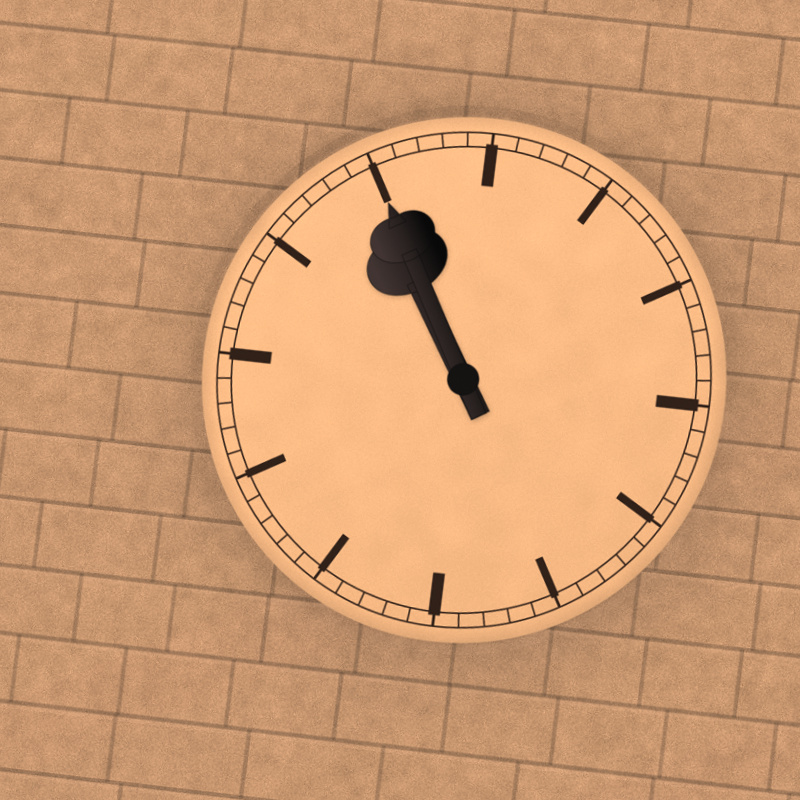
**10:55**
